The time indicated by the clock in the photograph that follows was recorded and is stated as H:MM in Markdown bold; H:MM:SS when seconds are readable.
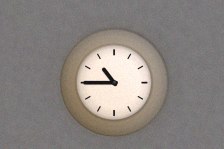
**10:45**
